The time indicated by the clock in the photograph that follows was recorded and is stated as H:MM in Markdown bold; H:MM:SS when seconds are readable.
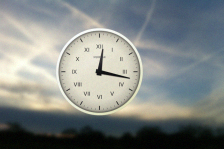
**12:17**
